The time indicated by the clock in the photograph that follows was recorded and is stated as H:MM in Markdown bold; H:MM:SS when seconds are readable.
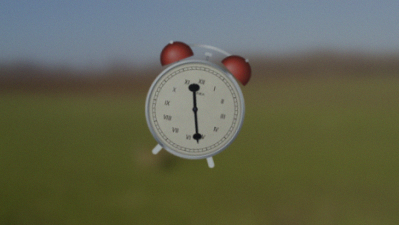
**11:27**
